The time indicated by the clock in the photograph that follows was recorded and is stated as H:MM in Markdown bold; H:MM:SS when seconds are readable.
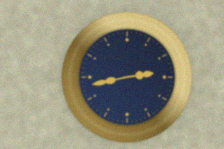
**2:43**
